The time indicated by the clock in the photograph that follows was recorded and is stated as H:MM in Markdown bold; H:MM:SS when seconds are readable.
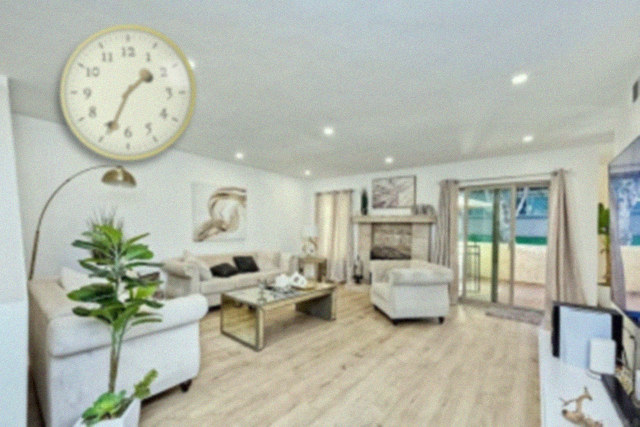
**1:34**
